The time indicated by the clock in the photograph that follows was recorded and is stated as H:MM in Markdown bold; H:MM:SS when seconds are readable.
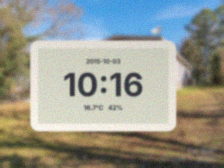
**10:16**
